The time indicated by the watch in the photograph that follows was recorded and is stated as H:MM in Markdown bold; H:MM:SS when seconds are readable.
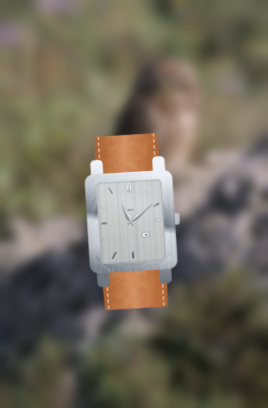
**11:09**
